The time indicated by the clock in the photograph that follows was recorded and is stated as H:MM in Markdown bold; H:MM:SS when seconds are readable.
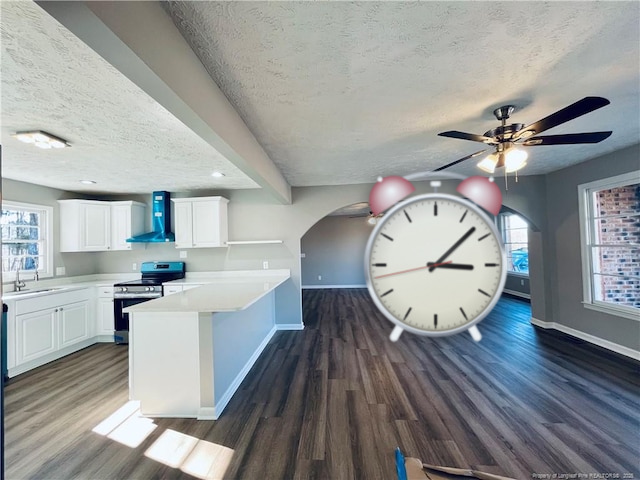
**3:07:43**
